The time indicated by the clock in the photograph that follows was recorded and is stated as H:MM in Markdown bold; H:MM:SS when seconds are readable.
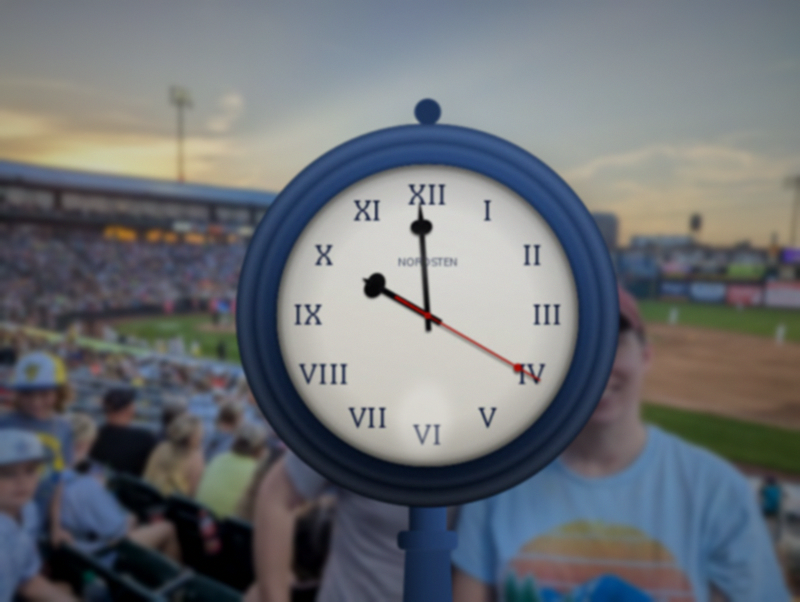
**9:59:20**
